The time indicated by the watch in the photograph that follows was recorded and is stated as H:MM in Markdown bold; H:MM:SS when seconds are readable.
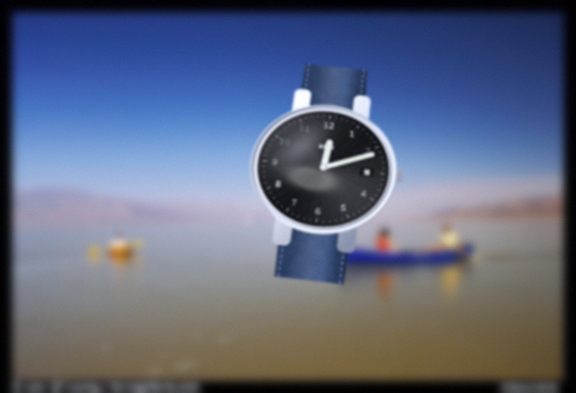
**12:11**
